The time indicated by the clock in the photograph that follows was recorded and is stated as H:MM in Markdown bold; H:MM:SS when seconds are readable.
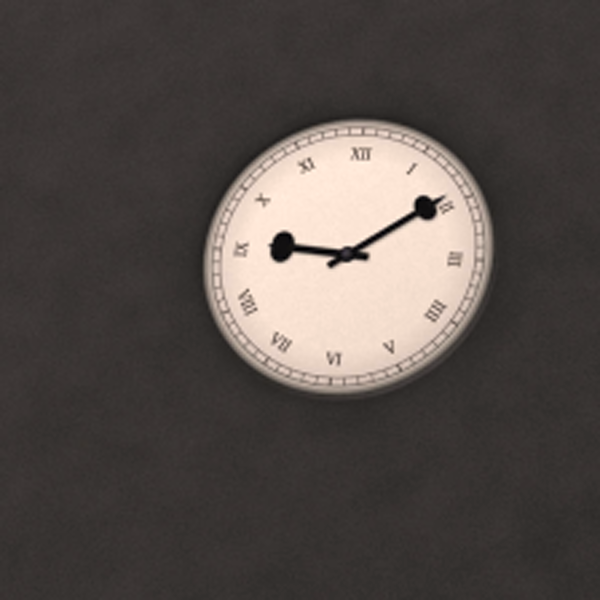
**9:09**
